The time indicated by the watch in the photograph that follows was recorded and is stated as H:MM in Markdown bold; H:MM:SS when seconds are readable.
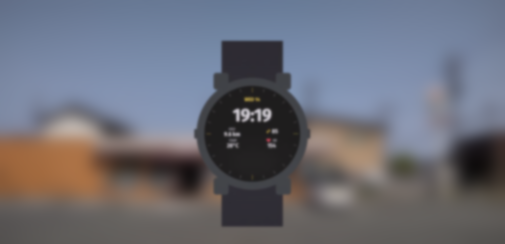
**19:19**
